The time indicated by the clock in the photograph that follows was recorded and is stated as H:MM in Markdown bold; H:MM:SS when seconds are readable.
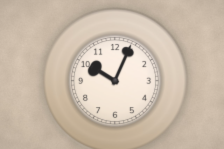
**10:04**
